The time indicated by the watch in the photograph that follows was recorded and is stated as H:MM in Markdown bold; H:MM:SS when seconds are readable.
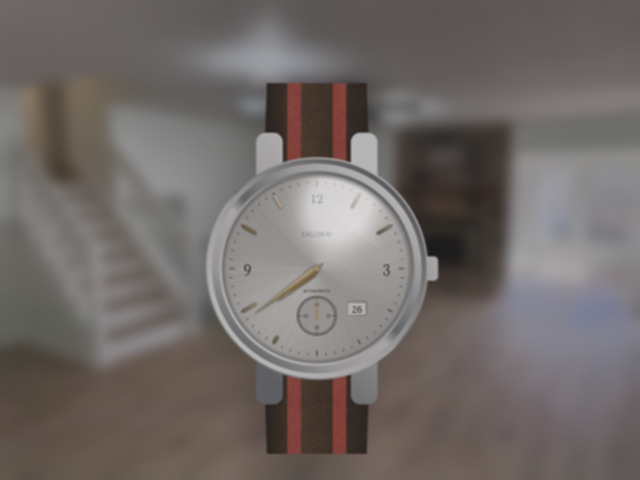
**7:39**
